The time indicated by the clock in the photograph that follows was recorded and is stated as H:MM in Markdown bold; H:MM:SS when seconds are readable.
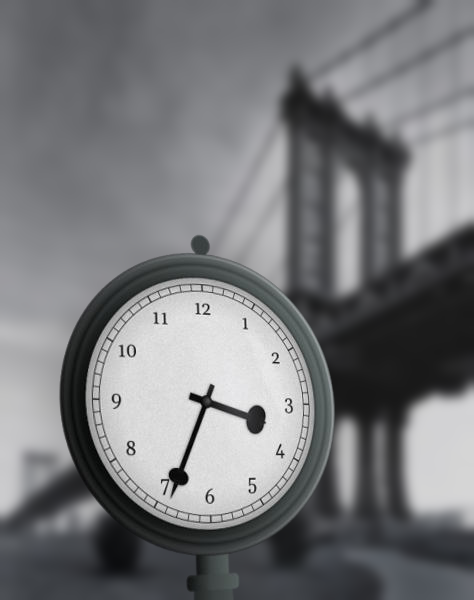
**3:34**
